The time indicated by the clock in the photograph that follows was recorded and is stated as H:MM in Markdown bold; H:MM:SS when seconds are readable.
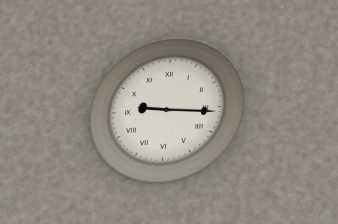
**9:16**
